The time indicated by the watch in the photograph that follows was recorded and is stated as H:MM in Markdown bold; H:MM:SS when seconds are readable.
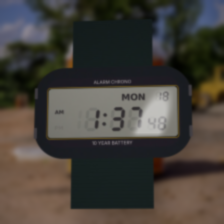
**1:37:48**
